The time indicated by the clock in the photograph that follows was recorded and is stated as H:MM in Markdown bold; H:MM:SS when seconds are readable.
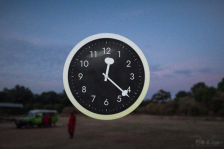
**12:22**
